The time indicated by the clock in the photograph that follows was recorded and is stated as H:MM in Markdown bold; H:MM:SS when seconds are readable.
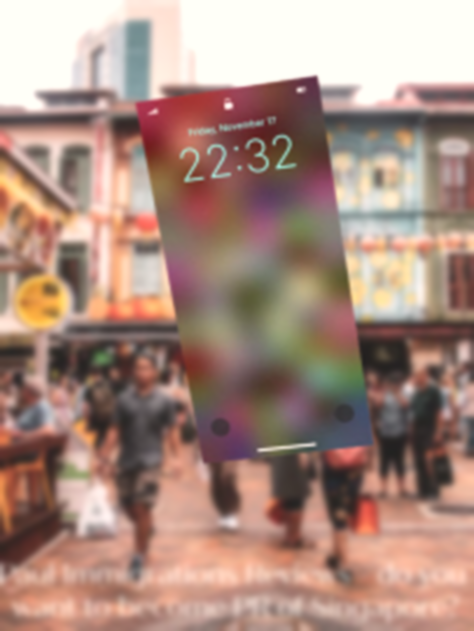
**22:32**
